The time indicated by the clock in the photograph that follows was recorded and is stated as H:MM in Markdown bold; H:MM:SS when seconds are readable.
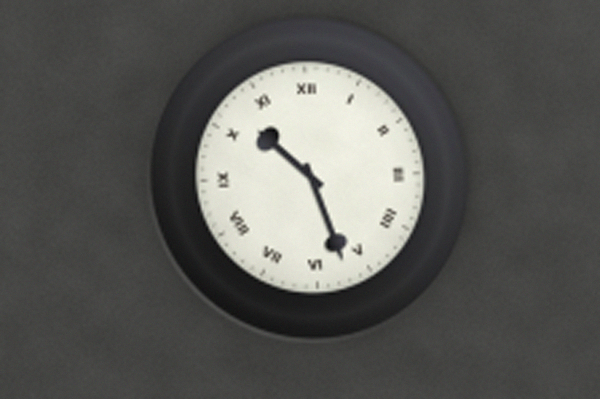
**10:27**
